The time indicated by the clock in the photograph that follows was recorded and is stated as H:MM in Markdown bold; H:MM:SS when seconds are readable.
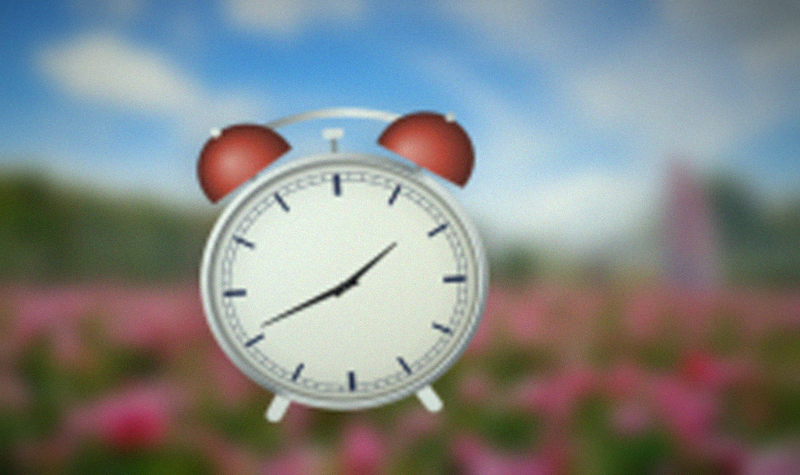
**1:41**
